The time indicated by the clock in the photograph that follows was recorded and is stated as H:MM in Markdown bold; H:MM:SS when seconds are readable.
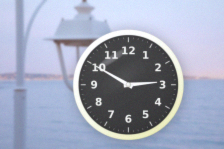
**2:50**
